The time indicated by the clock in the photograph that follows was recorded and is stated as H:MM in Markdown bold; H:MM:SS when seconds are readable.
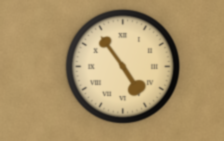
**4:54**
